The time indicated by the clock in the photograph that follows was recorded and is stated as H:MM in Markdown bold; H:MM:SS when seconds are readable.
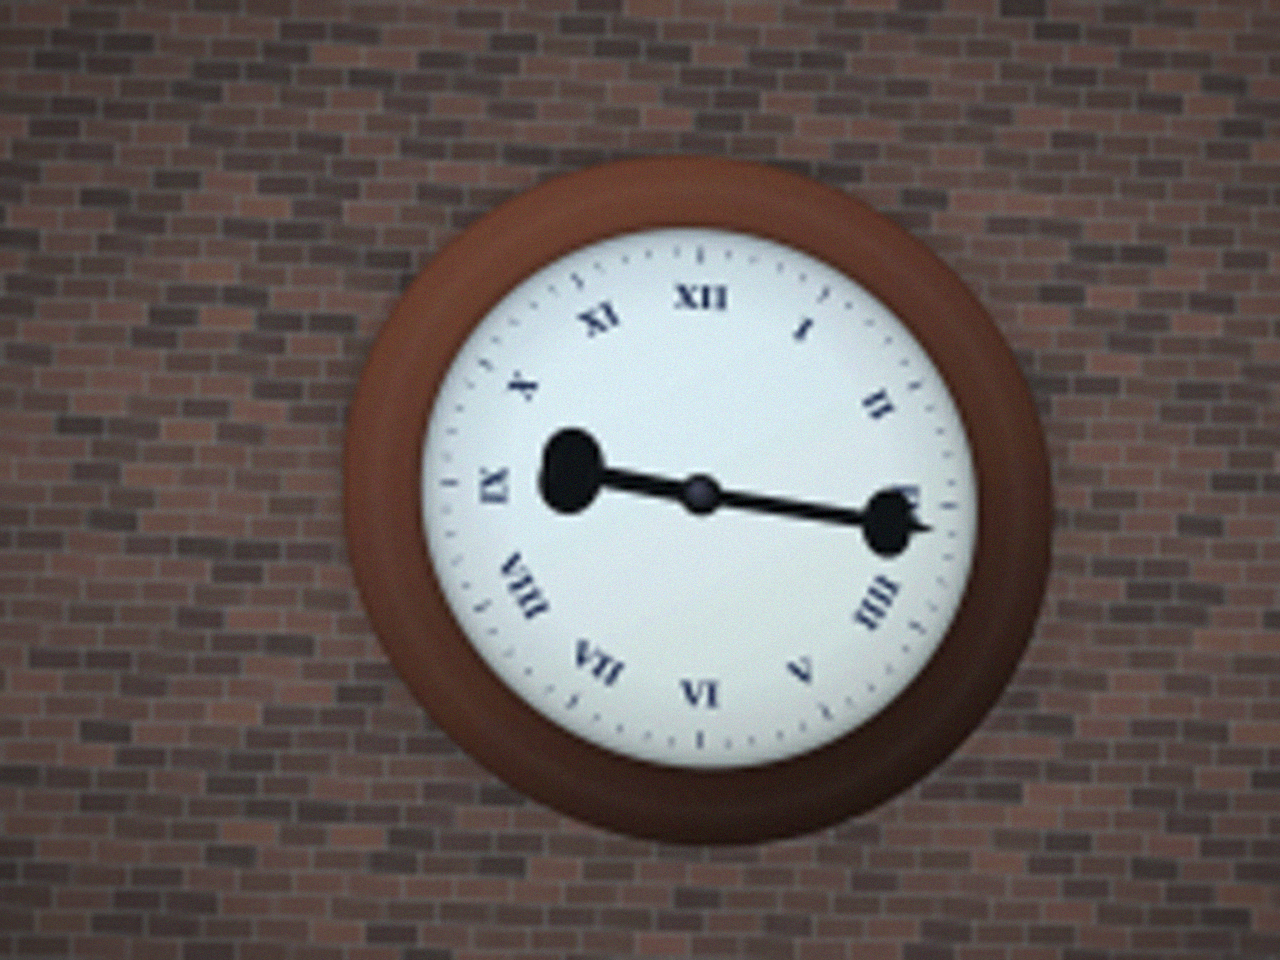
**9:16**
